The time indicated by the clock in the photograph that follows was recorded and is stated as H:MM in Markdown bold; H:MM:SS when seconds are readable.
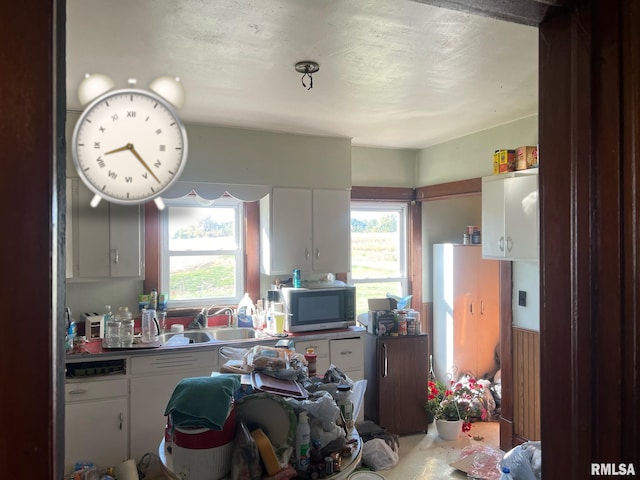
**8:23**
